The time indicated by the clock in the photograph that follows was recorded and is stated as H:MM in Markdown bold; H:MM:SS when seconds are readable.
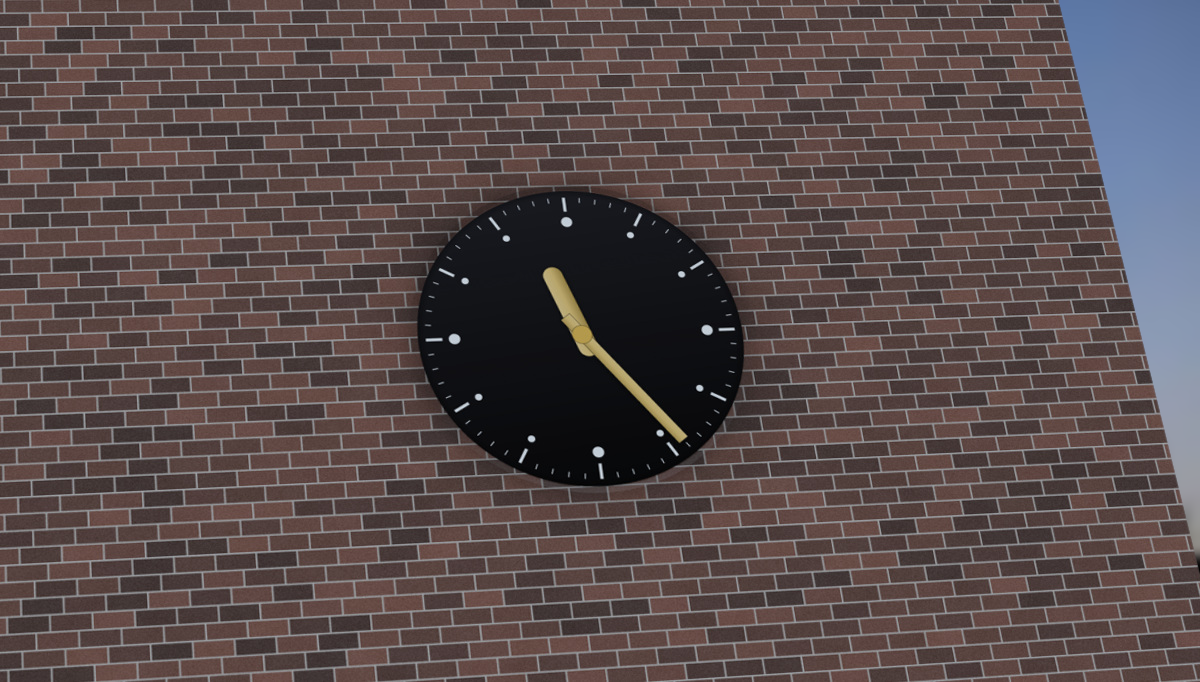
**11:24**
